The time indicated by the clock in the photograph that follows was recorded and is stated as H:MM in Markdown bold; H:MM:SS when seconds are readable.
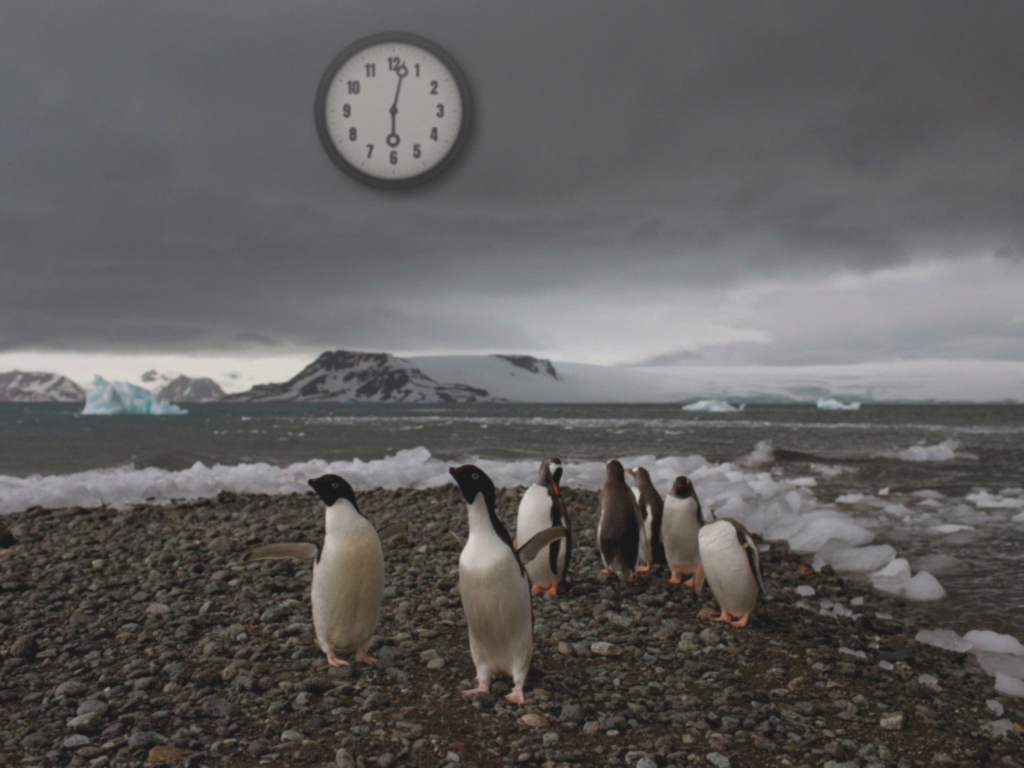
**6:02**
